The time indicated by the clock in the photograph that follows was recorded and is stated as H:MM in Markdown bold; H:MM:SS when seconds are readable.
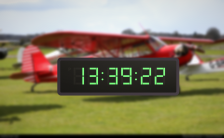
**13:39:22**
